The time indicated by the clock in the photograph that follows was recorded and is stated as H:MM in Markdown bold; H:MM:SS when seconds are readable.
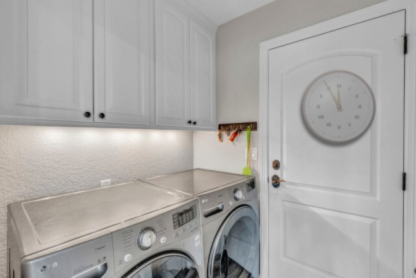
**11:55**
